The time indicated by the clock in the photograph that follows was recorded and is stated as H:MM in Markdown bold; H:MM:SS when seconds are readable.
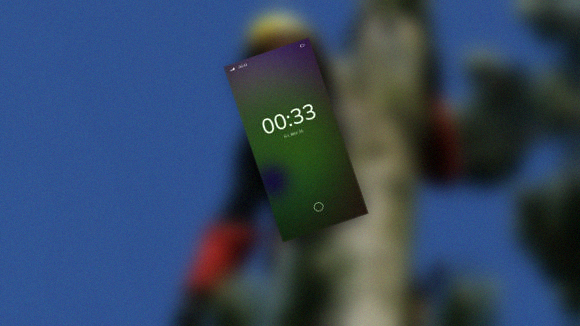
**0:33**
